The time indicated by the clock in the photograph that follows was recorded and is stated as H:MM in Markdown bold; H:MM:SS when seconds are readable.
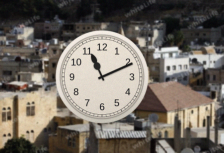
**11:11**
